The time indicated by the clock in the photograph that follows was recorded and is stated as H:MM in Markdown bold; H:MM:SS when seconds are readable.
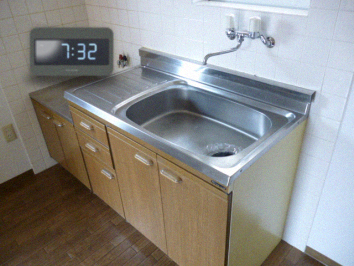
**7:32**
